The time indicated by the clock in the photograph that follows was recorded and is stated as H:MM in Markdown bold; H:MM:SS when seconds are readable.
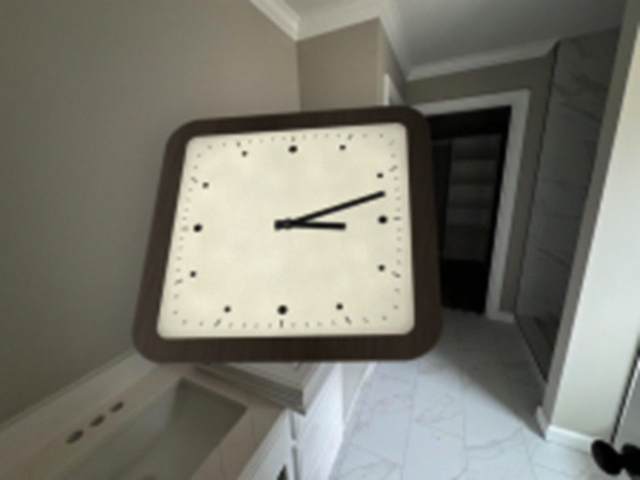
**3:12**
